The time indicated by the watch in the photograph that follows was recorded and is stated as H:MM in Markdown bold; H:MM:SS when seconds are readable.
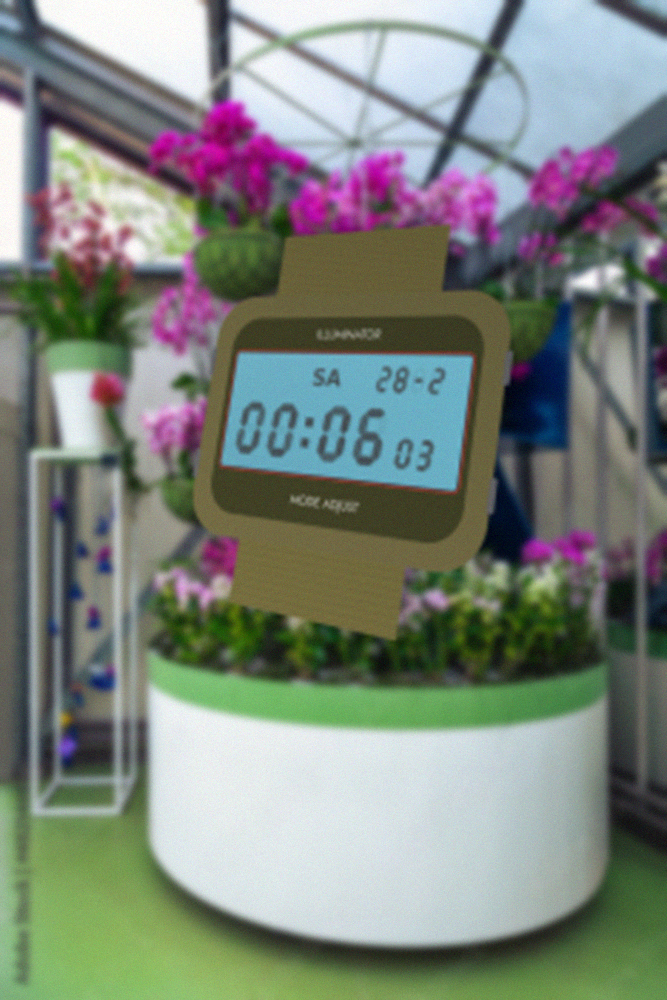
**0:06:03**
